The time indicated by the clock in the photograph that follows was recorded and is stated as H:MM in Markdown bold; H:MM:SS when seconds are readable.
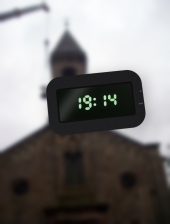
**19:14**
